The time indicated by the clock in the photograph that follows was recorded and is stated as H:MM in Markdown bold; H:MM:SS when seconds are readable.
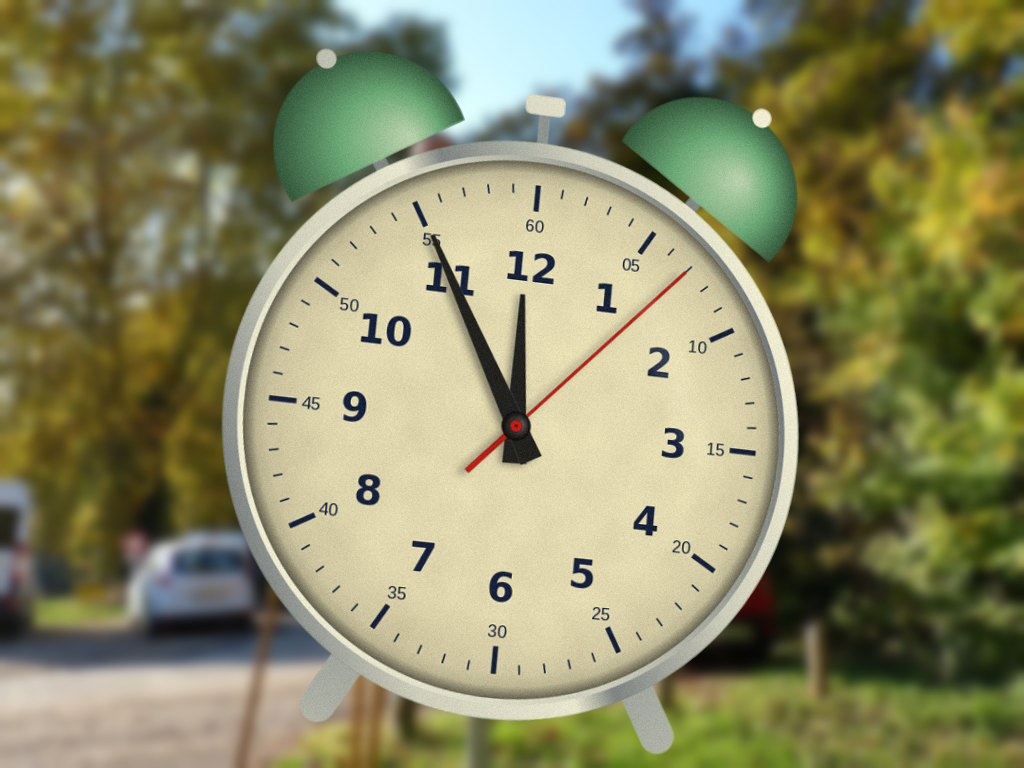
**11:55:07**
